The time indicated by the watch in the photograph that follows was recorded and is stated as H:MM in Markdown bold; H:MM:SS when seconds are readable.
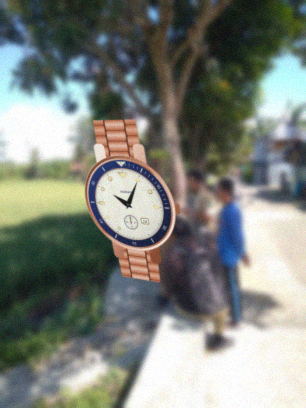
**10:05**
